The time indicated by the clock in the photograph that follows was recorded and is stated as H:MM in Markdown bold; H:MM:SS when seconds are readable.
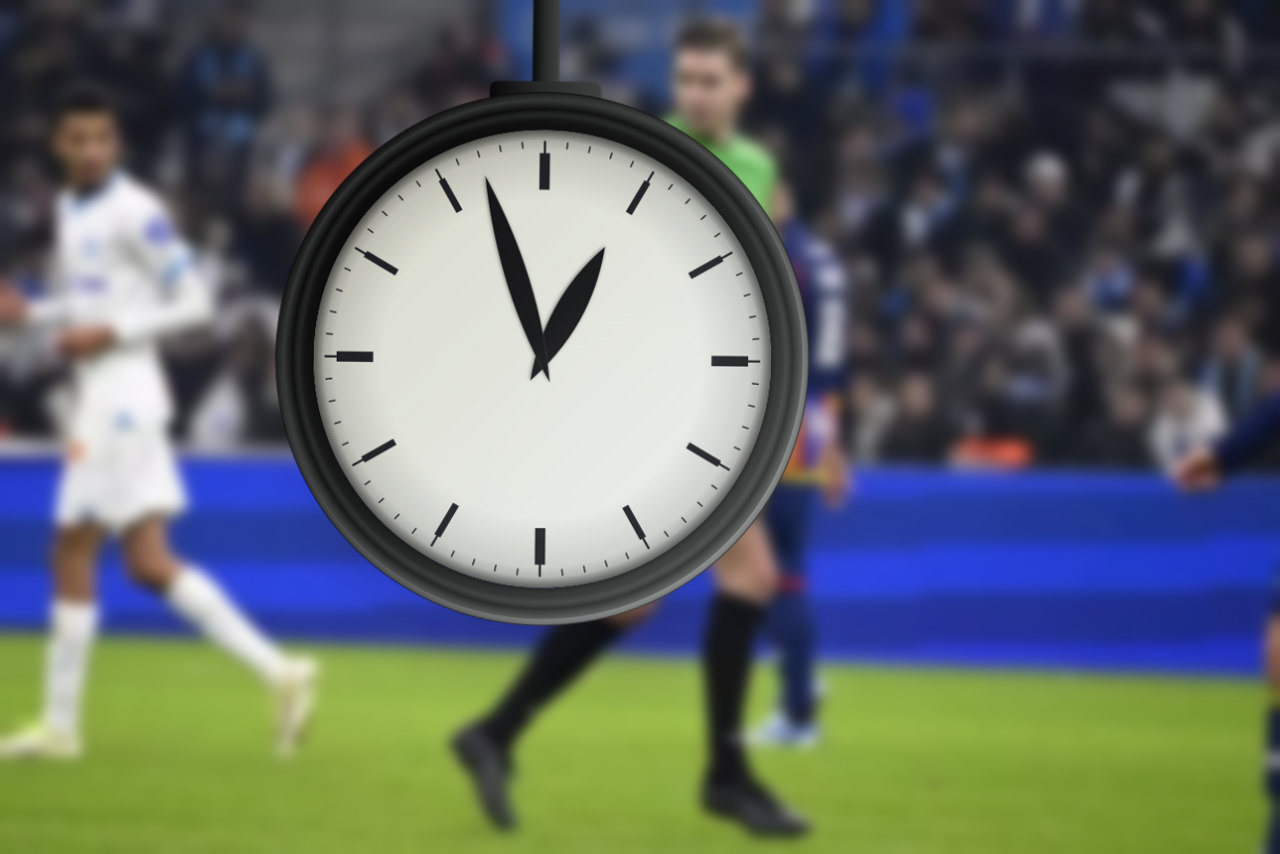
**12:57**
